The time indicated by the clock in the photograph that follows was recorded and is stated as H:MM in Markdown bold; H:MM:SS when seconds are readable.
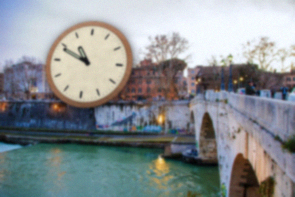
**10:49**
